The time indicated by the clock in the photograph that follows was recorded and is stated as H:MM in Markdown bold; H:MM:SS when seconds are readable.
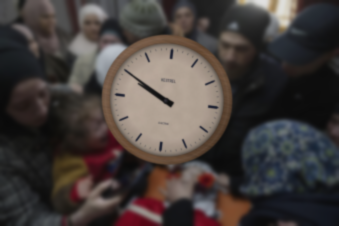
**9:50**
